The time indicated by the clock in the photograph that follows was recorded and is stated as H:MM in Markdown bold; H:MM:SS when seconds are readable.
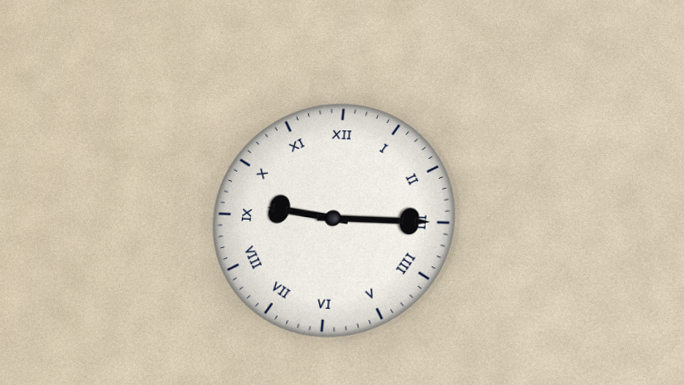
**9:15**
